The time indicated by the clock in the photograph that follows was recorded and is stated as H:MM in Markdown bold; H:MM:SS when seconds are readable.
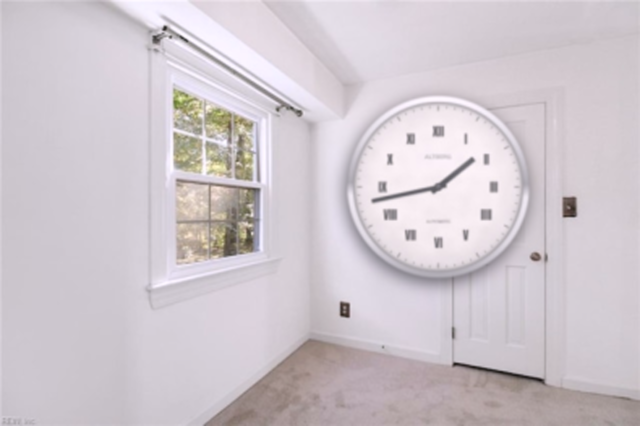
**1:43**
